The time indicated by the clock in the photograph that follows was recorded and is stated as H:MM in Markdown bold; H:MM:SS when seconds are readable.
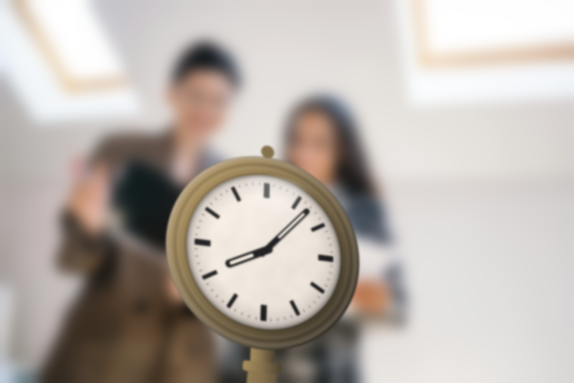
**8:07**
